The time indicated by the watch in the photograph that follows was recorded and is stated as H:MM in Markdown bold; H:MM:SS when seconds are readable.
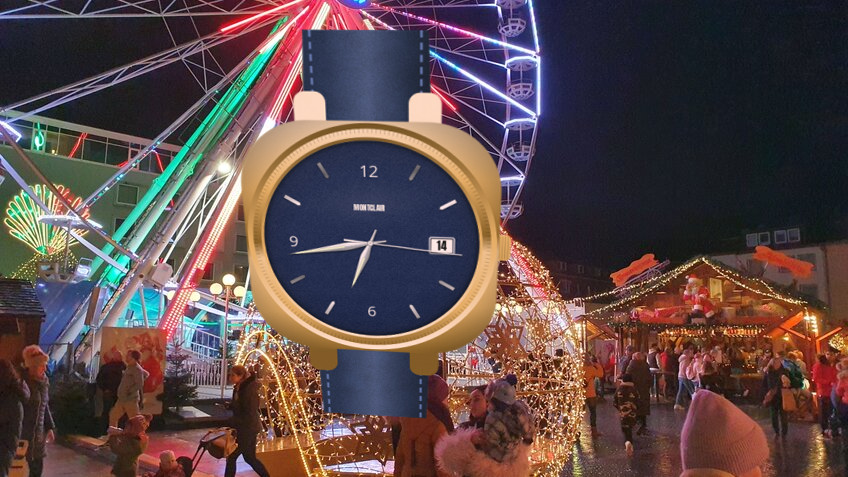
**6:43:16**
